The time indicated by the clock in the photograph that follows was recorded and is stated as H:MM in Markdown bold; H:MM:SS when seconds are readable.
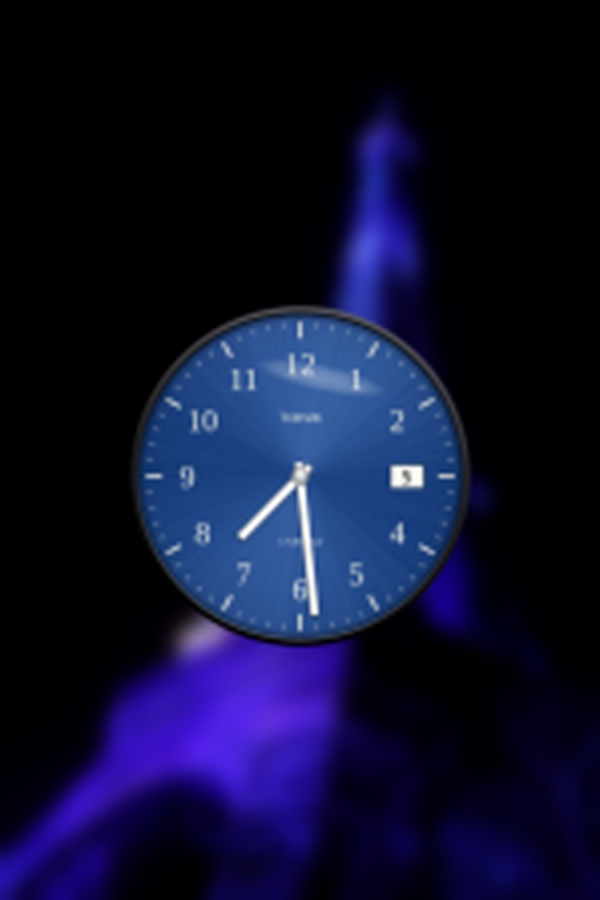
**7:29**
